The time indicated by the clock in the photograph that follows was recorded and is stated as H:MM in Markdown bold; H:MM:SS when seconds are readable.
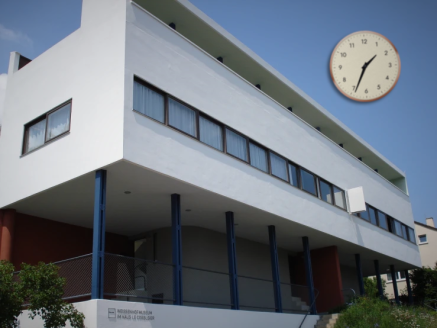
**1:34**
